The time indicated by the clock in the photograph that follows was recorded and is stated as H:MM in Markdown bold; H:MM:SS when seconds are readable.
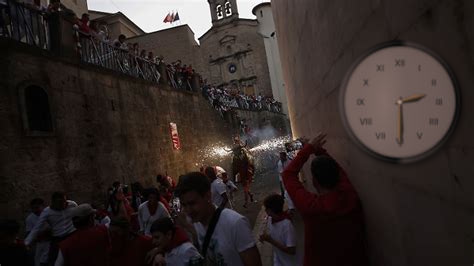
**2:30**
